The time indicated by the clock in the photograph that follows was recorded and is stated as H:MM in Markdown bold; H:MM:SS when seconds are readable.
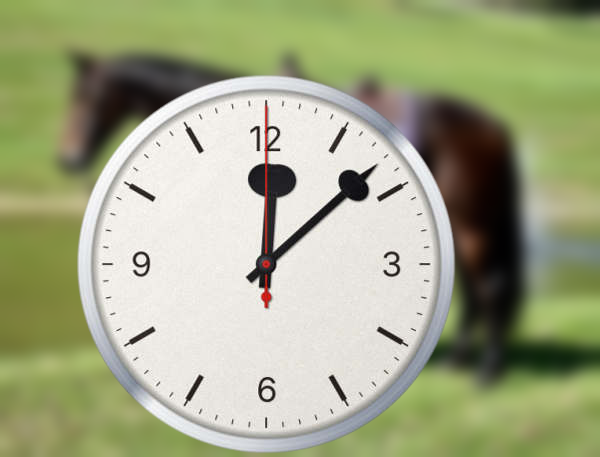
**12:08:00**
